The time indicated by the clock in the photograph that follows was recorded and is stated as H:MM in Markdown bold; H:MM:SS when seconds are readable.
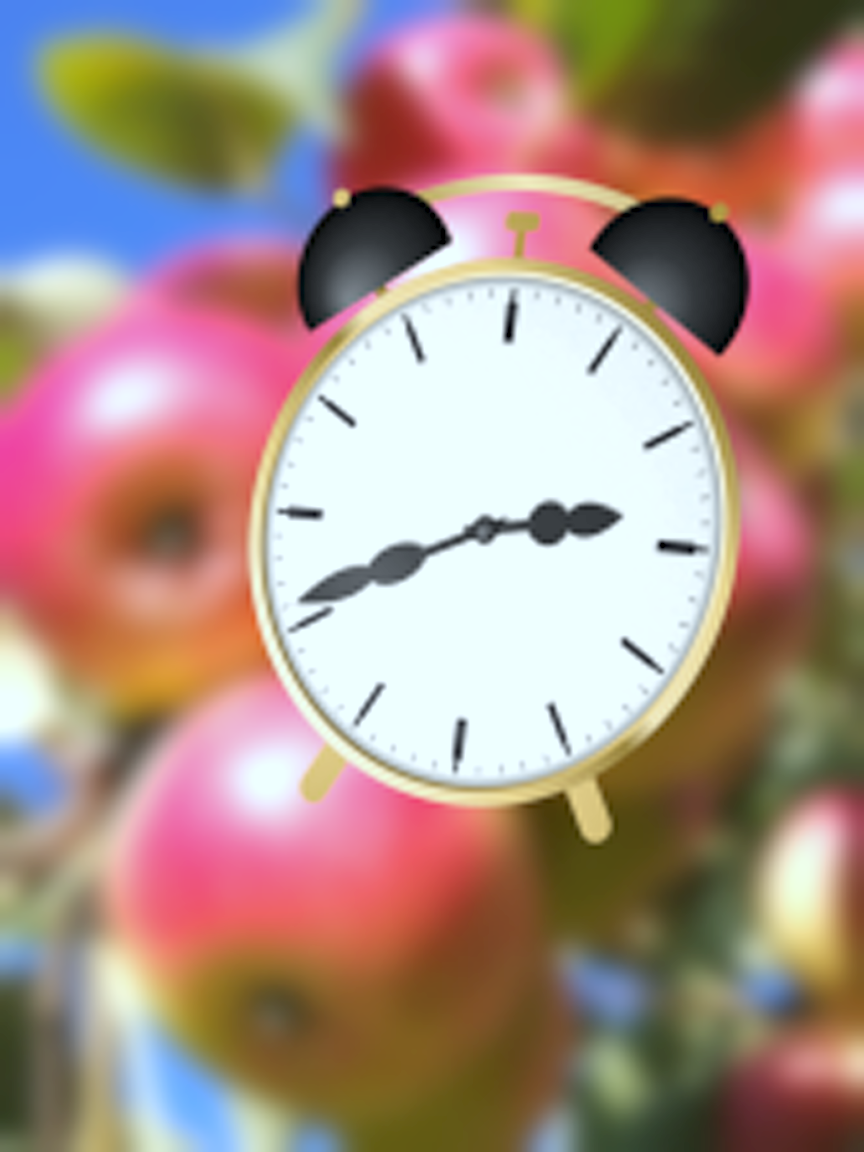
**2:41**
